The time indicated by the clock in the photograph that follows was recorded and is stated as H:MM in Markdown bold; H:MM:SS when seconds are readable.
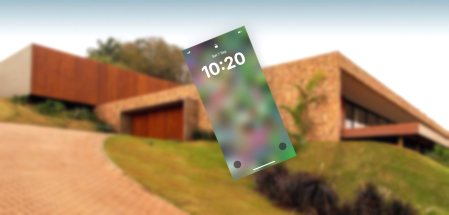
**10:20**
